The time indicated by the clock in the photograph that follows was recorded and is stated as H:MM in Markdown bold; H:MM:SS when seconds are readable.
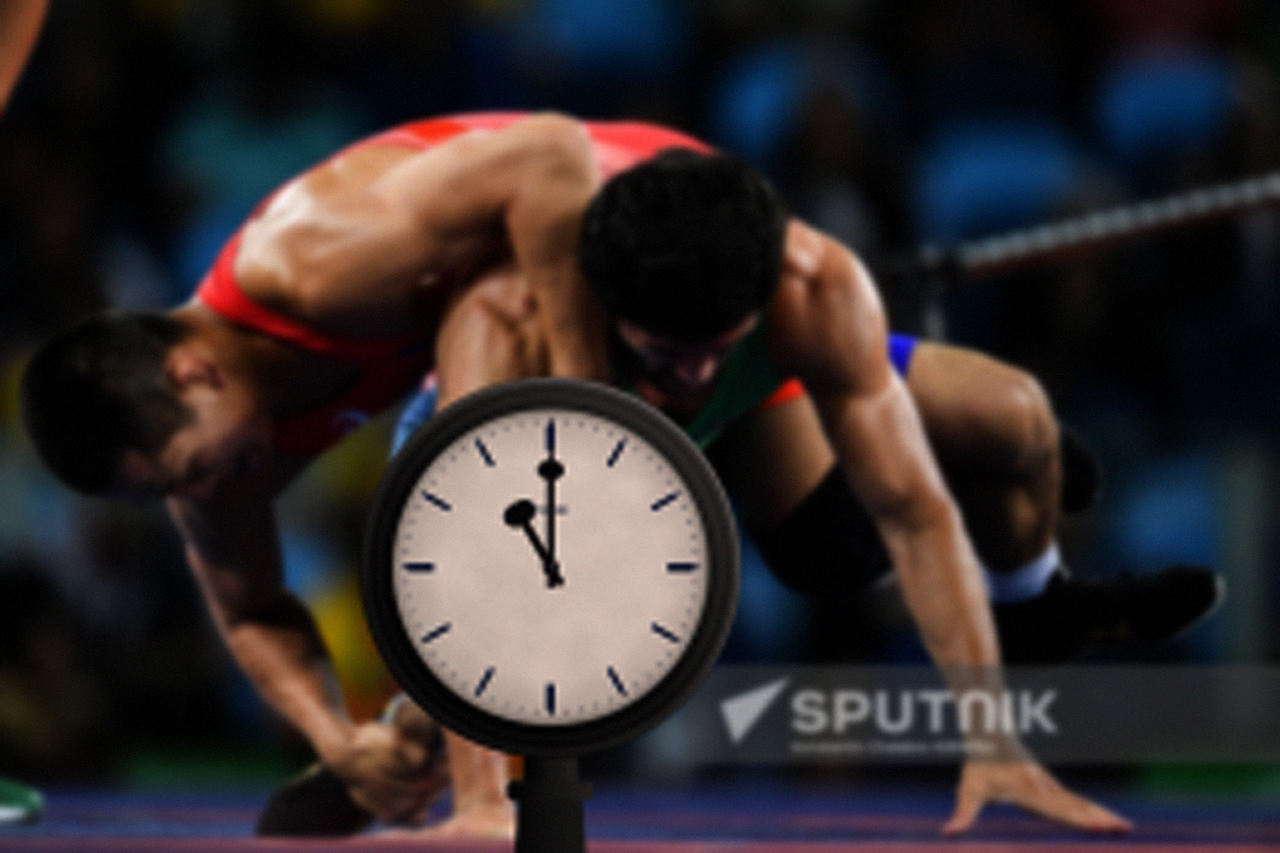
**11:00**
